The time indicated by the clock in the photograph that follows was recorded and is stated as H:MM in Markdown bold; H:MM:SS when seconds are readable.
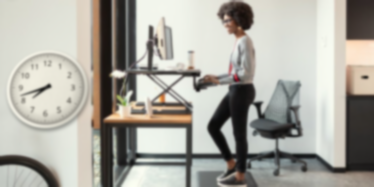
**7:42**
